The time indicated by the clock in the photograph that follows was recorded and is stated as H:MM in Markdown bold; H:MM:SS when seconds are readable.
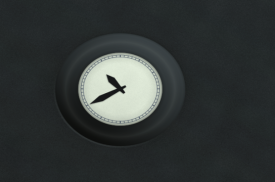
**10:40**
